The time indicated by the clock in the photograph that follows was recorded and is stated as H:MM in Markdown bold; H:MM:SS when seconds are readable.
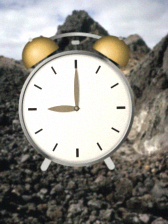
**9:00**
